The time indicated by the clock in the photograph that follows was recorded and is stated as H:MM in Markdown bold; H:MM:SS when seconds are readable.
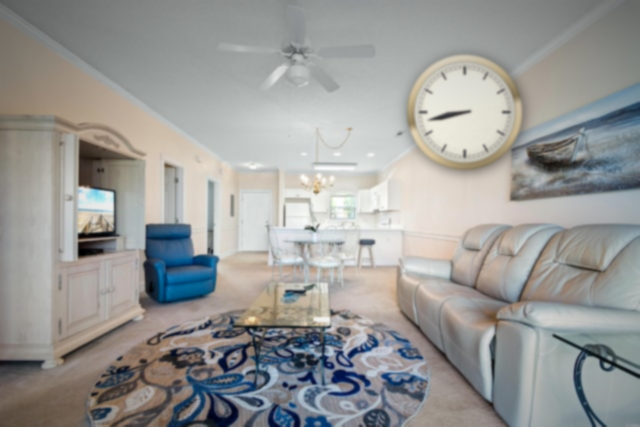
**8:43**
